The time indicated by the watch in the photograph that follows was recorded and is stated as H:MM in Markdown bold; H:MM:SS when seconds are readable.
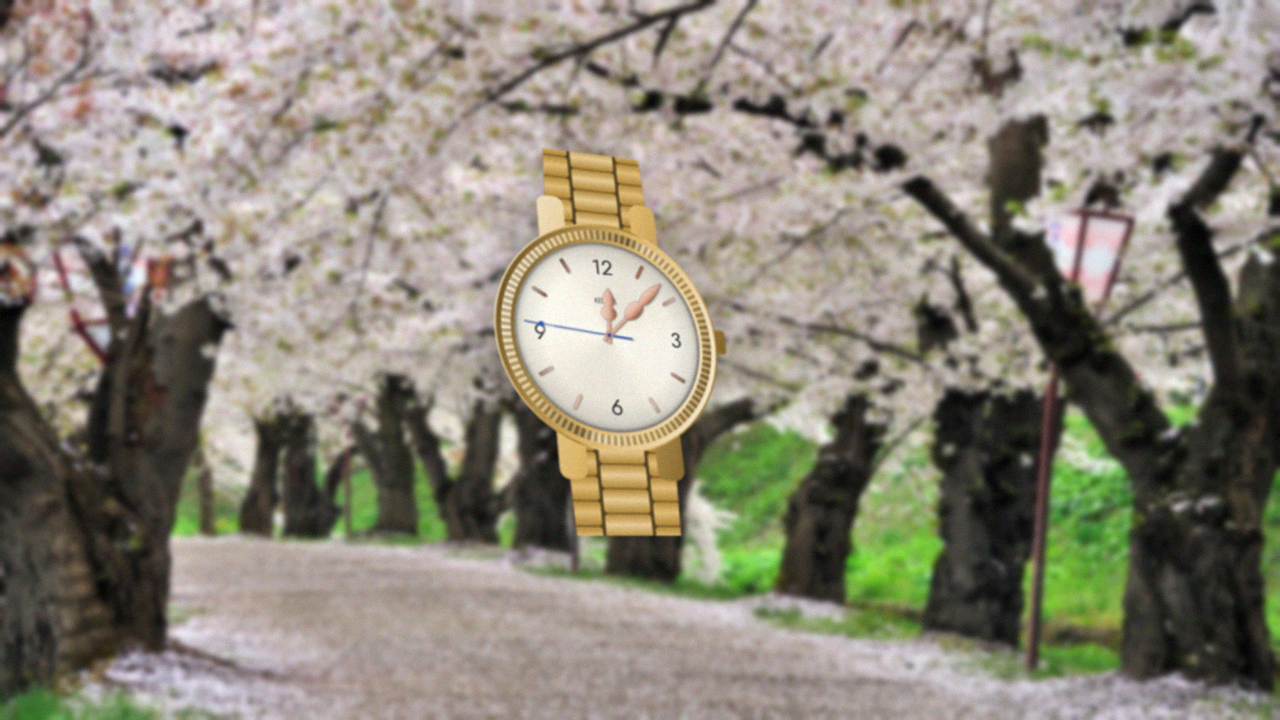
**12:07:46**
